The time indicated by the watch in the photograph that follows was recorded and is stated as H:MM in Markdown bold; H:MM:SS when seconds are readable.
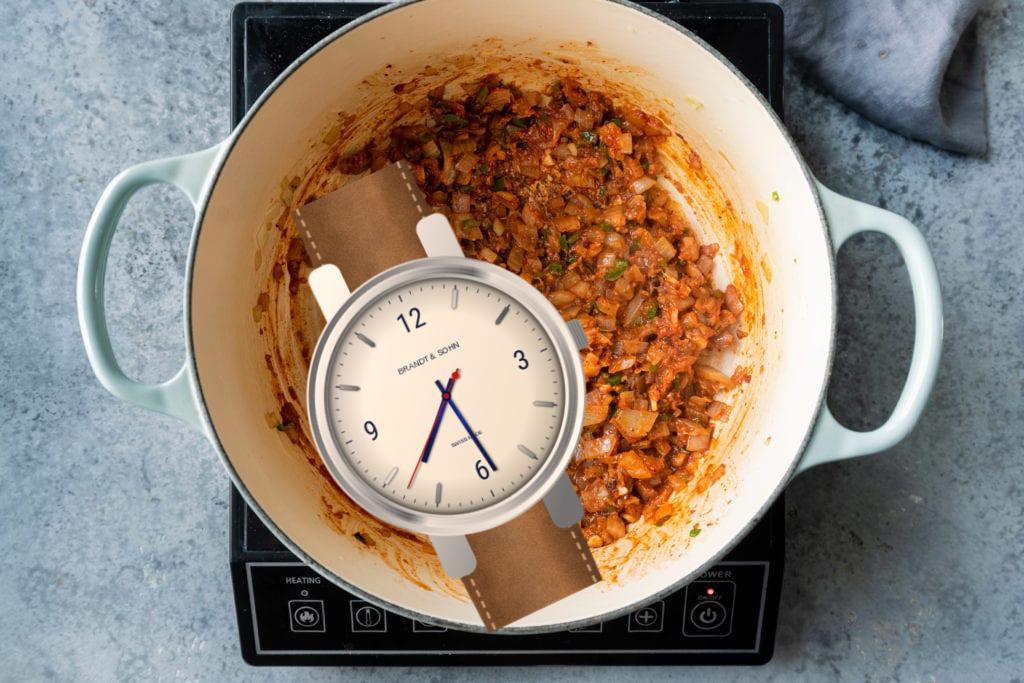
**7:28:38**
